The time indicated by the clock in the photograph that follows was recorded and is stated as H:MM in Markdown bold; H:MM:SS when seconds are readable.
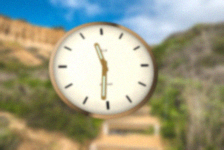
**11:31**
